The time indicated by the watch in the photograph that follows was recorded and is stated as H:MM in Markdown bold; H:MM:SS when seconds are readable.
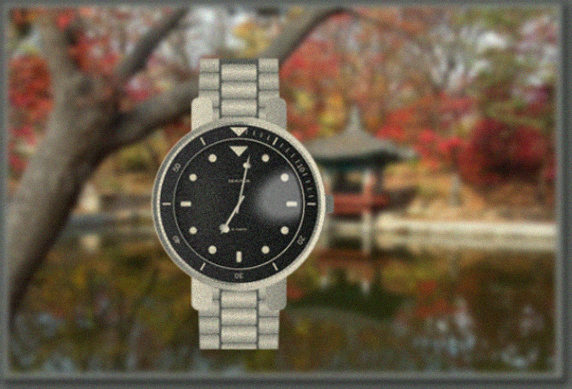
**7:02**
